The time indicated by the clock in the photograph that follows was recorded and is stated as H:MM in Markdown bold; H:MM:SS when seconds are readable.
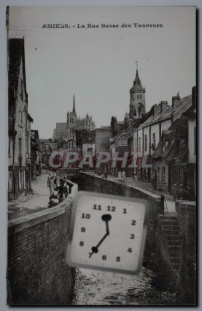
**11:35**
